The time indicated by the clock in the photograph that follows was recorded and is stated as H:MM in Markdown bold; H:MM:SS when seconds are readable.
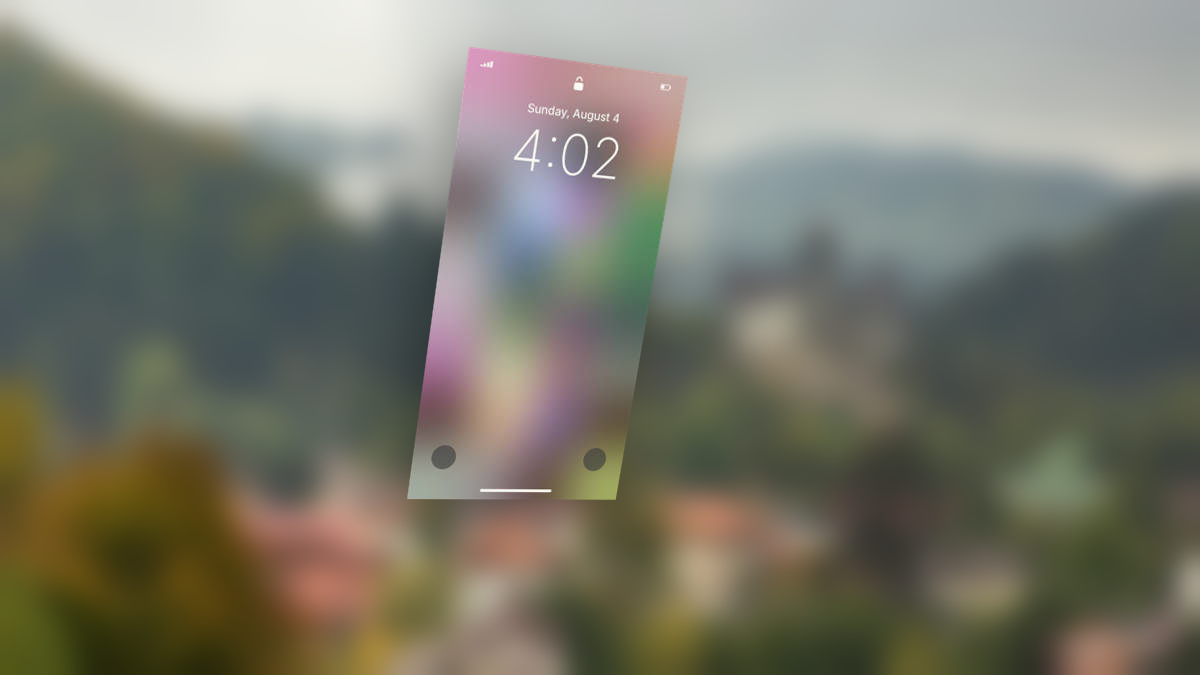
**4:02**
